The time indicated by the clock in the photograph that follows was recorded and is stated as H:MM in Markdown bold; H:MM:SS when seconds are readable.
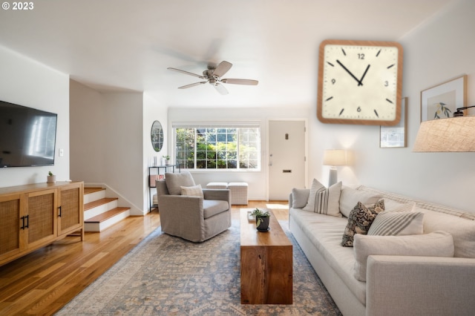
**12:52**
